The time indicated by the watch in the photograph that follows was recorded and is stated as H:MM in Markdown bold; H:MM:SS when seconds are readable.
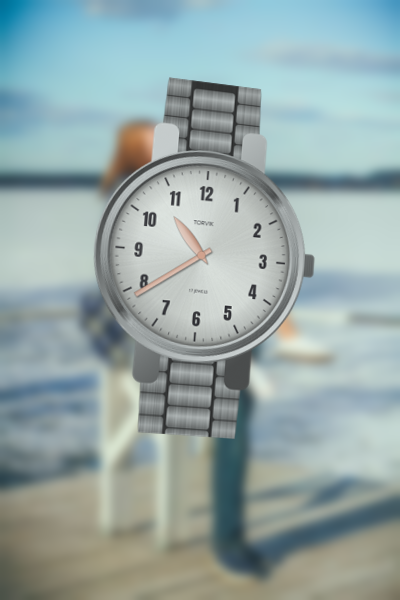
**10:39**
